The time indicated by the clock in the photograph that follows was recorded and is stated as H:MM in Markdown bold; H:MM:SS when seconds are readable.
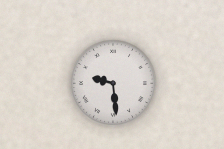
**9:29**
